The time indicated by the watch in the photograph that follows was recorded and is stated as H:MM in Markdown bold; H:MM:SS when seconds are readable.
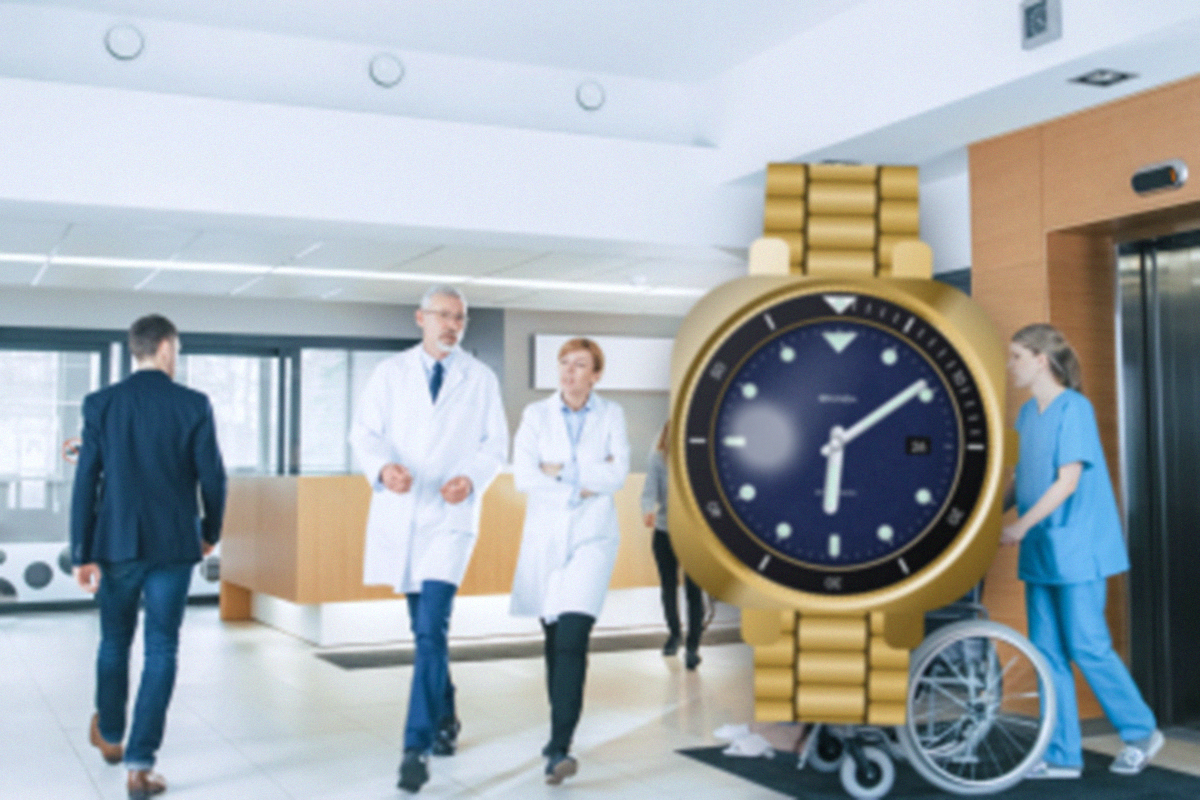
**6:09**
